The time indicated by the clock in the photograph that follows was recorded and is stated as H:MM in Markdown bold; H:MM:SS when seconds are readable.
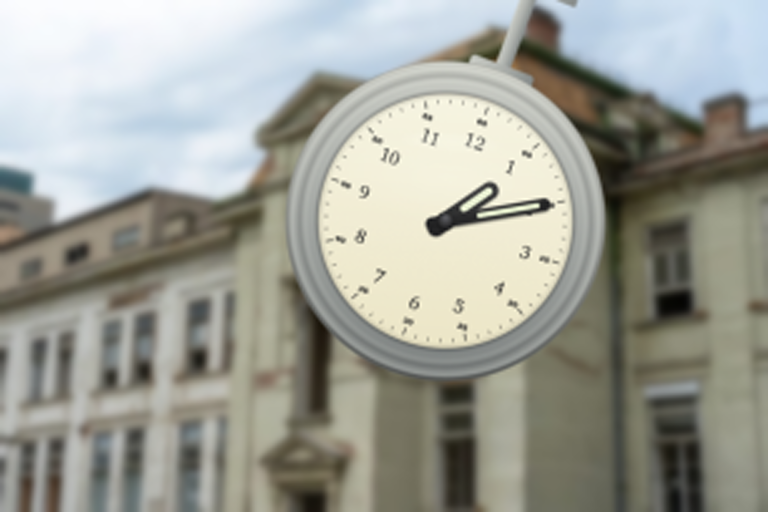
**1:10**
